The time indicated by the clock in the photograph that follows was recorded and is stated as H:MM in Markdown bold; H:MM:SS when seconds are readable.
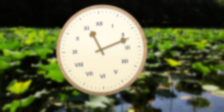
**11:12**
